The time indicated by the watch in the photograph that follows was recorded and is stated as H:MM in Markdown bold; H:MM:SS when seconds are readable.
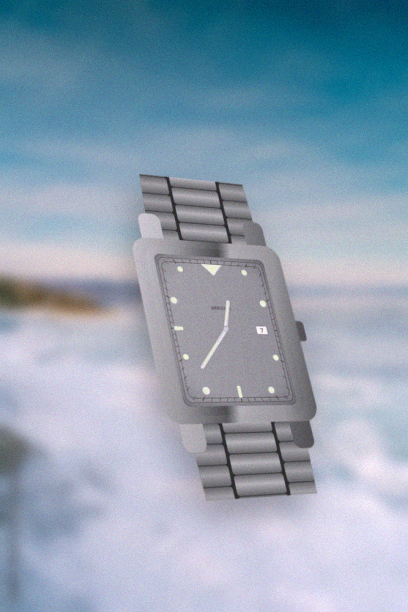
**12:37**
